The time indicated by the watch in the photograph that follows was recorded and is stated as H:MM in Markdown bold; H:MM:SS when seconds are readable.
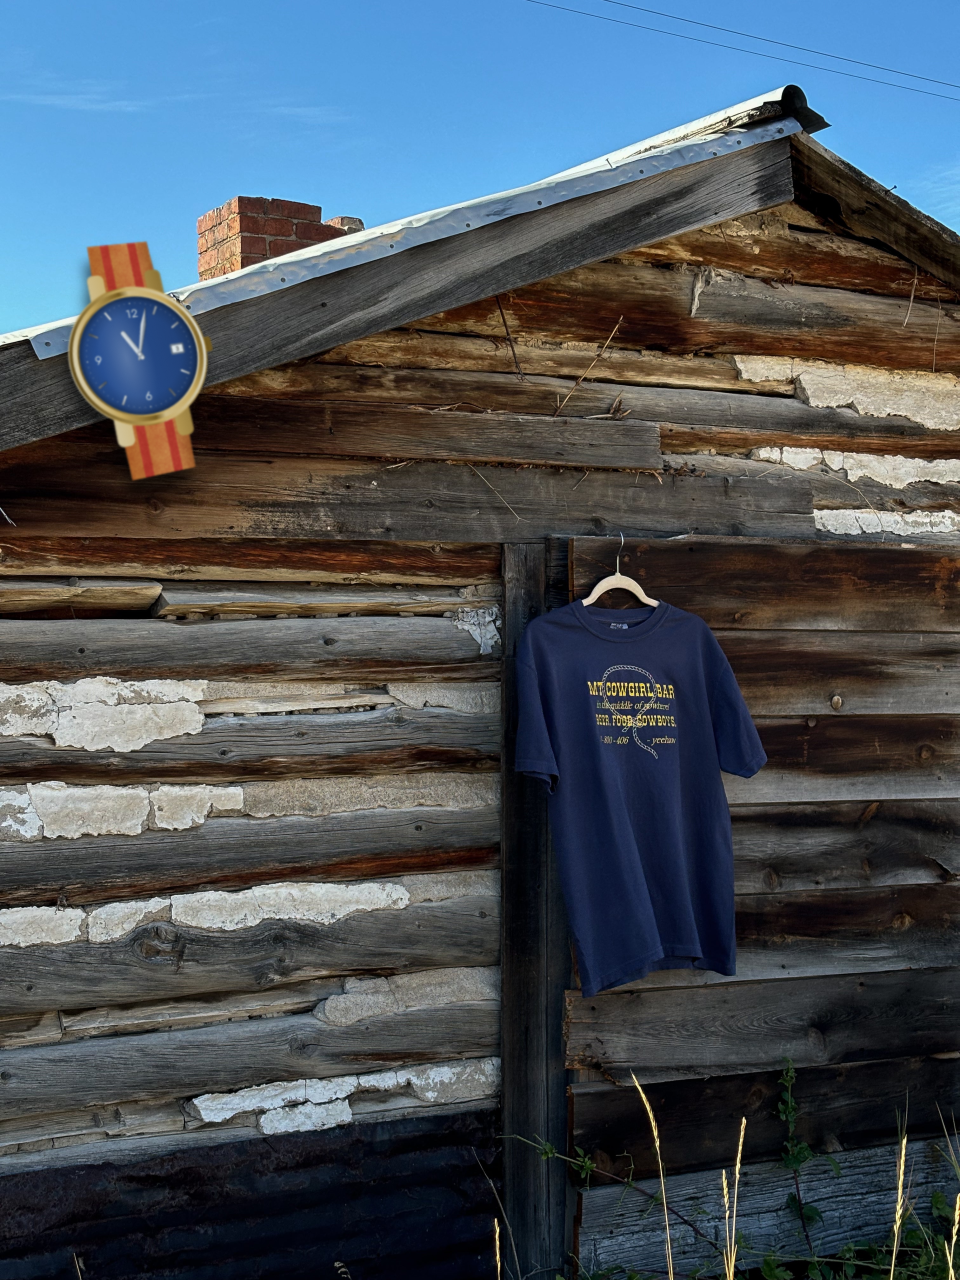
**11:03**
